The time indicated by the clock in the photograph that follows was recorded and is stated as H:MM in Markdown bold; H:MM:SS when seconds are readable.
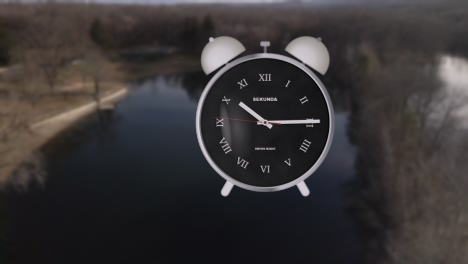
**10:14:46**
